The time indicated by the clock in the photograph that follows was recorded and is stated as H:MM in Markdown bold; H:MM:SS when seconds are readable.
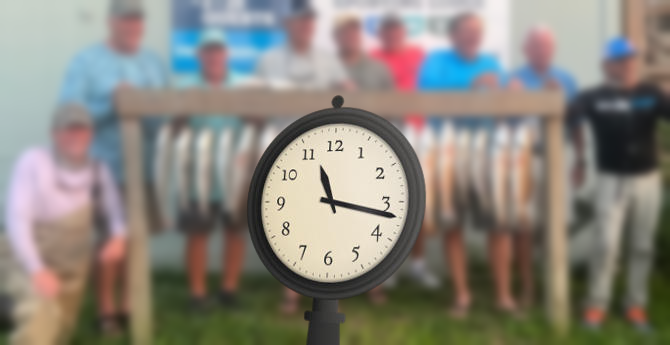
**11:17**
